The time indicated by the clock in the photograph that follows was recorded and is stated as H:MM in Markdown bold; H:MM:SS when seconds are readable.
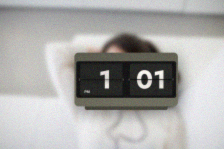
**1:01**
